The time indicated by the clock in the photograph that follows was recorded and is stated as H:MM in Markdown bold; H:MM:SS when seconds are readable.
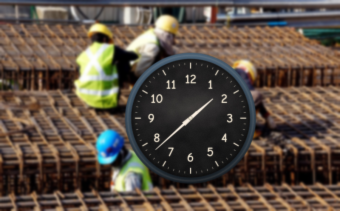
**1:38**
